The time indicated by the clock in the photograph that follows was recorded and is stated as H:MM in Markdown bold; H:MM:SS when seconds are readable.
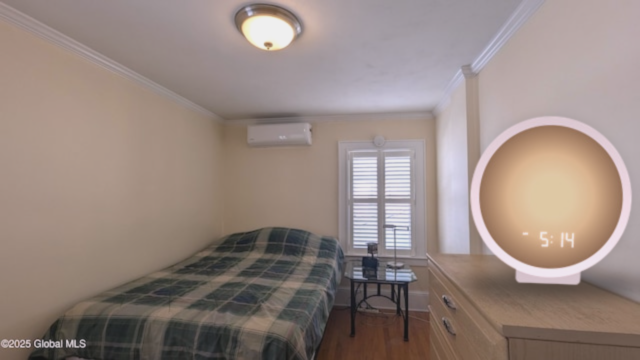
**5:14**
